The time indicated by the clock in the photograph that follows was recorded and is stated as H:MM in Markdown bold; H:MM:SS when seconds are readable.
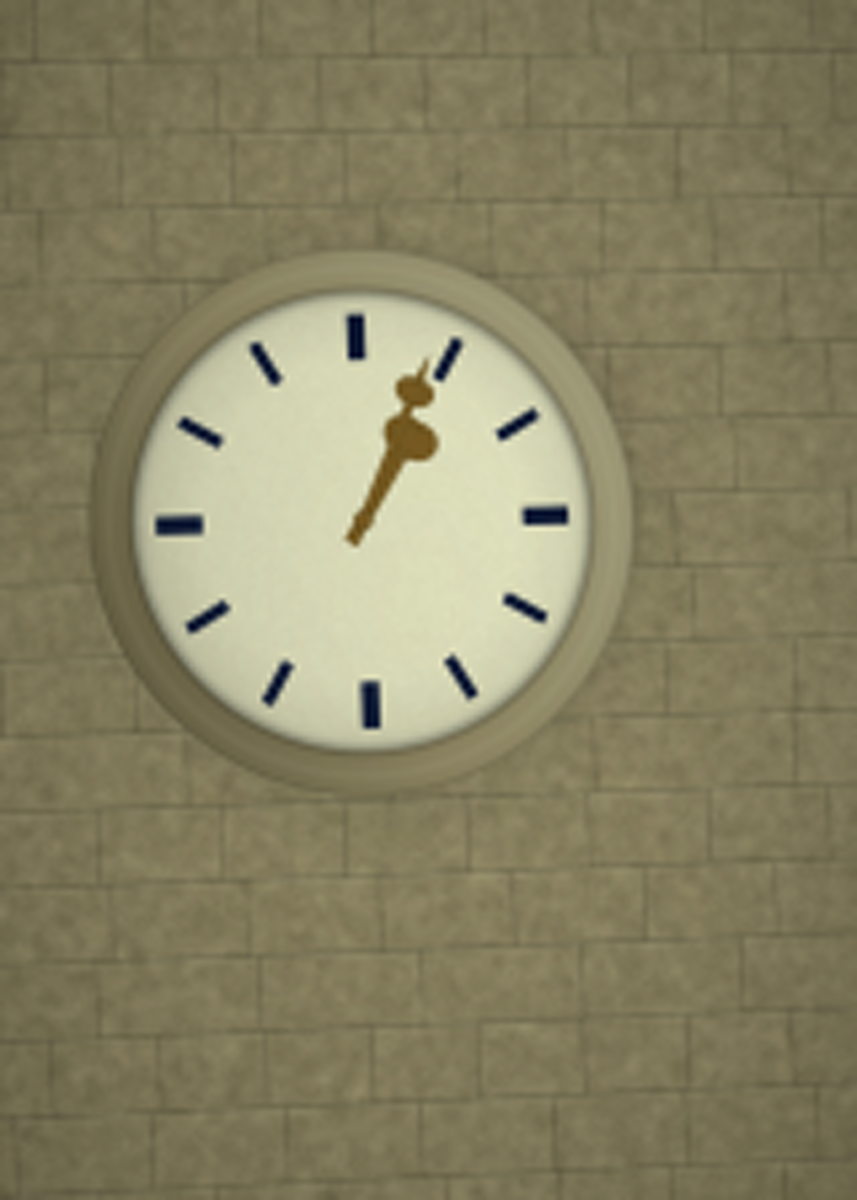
**1:04**
